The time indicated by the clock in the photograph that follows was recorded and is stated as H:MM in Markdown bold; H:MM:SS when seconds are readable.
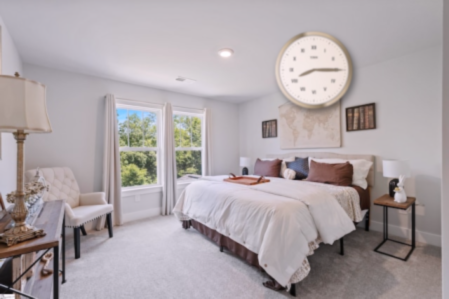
**8:15**
